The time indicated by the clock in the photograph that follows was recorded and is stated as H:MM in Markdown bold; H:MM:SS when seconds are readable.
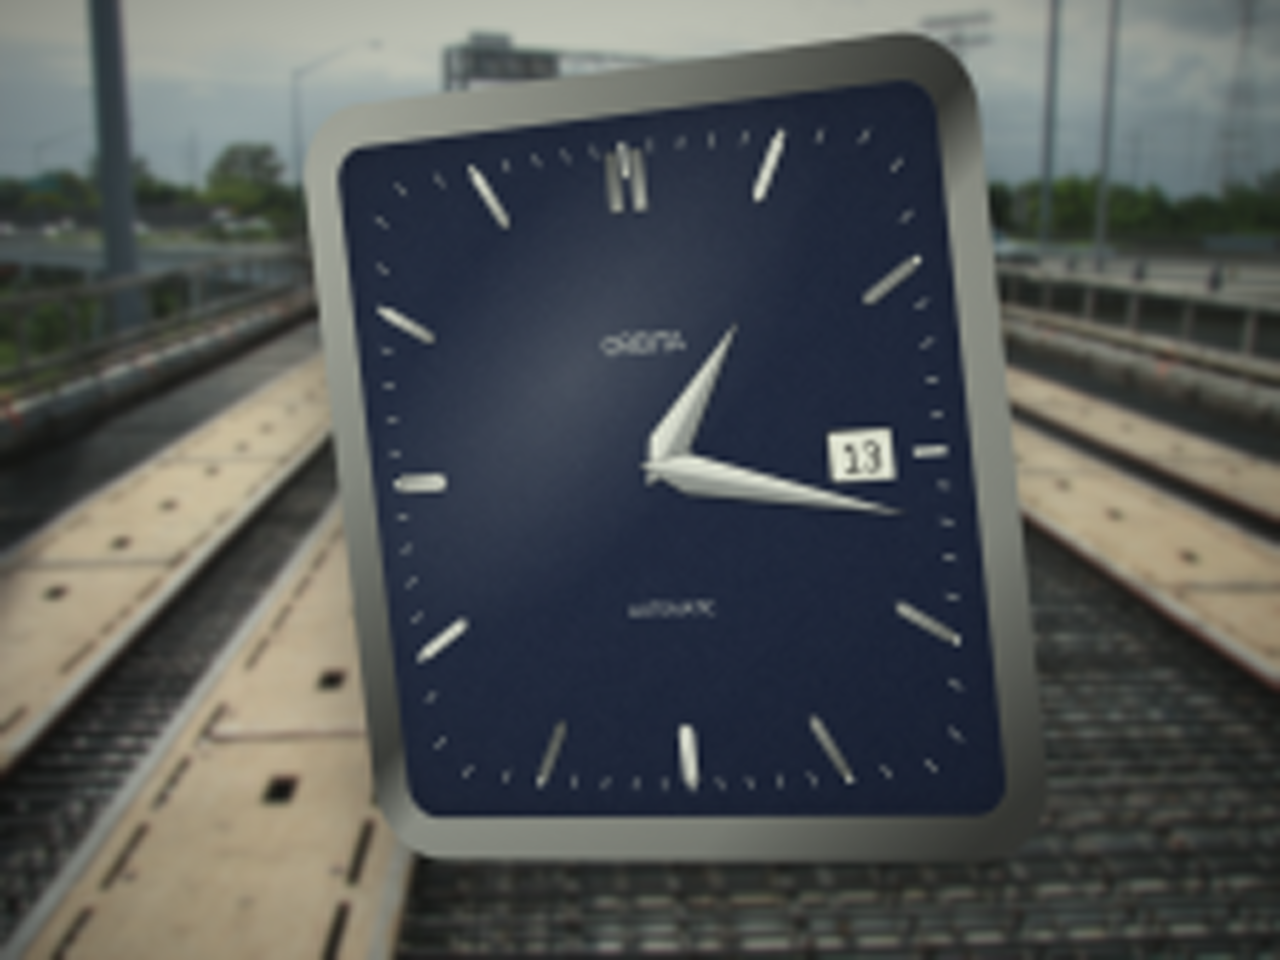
**1:17**
